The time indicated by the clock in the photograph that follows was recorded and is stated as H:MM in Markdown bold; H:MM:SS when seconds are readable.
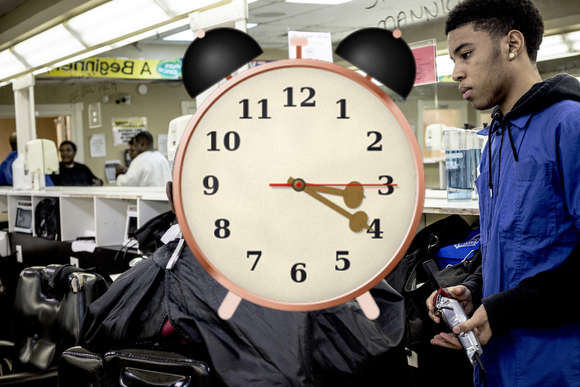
**3:20:15**
